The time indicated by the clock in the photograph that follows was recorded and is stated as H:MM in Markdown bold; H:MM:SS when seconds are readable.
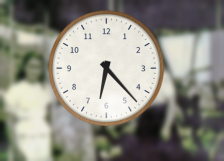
**6:23**
